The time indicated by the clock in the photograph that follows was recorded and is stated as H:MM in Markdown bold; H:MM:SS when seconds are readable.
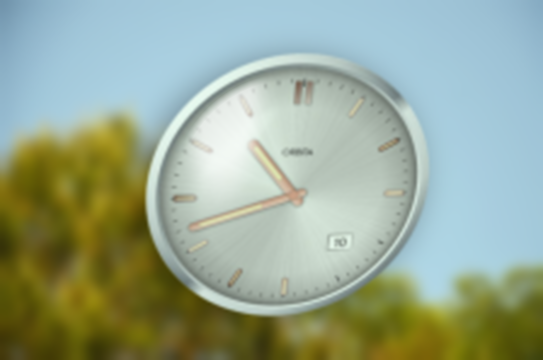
**10:42**
